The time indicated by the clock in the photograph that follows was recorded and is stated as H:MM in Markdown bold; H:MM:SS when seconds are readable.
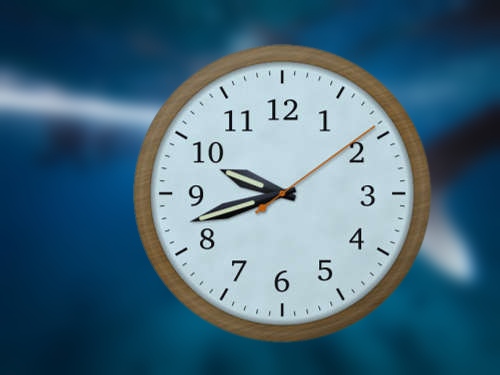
**9:42:09**
